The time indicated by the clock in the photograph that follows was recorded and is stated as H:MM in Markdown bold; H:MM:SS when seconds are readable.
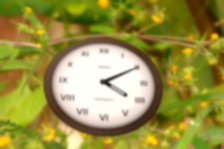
**4:10**
